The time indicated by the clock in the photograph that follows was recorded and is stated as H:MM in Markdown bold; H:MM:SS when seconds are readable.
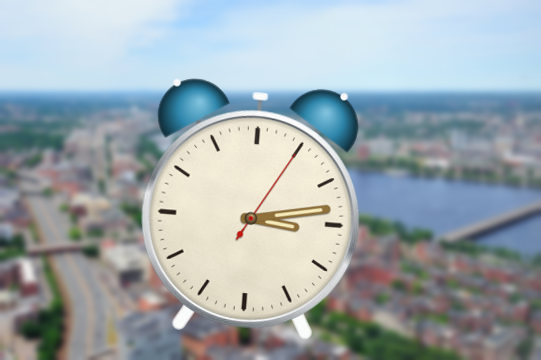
**3:13:05**
